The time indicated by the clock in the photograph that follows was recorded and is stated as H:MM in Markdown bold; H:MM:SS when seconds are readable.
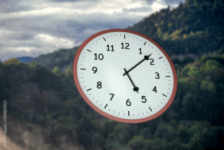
**5:08**
